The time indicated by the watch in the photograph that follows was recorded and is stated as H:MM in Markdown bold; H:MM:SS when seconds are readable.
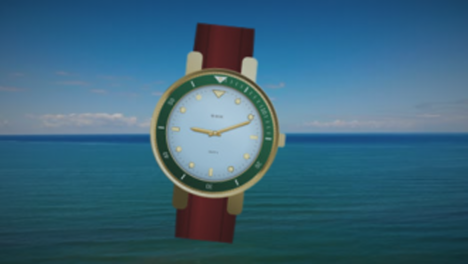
**9:11**
